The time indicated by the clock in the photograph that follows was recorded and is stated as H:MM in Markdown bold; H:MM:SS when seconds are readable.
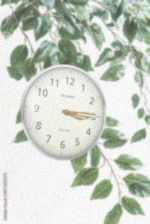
**3:15**
